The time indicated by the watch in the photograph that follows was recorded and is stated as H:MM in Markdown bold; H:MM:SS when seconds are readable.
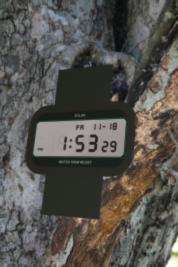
**1:53:29**
